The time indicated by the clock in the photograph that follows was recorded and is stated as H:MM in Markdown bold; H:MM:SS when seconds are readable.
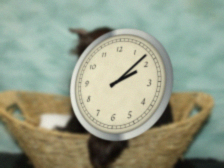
**2:08**
